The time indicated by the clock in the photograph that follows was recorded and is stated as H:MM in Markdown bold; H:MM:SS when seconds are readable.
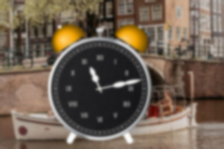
**11:13**
